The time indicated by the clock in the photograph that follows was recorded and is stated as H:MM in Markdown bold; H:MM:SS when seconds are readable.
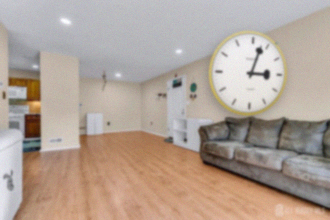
**3:03**
